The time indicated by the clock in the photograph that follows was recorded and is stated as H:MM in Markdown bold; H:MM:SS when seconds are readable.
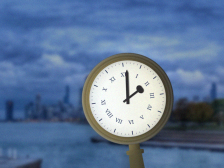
**2:01**
